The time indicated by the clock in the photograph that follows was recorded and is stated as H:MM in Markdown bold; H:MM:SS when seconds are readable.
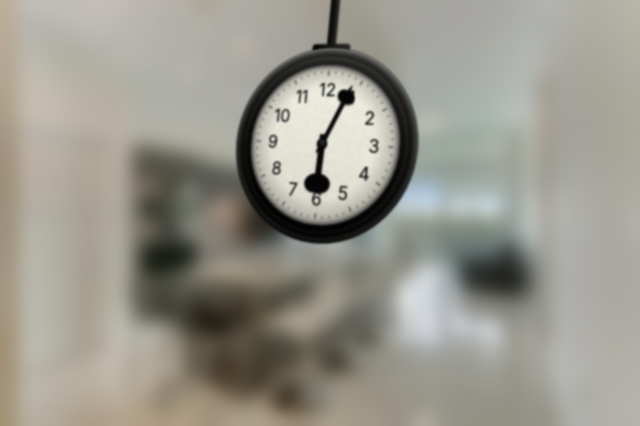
**6:04**
